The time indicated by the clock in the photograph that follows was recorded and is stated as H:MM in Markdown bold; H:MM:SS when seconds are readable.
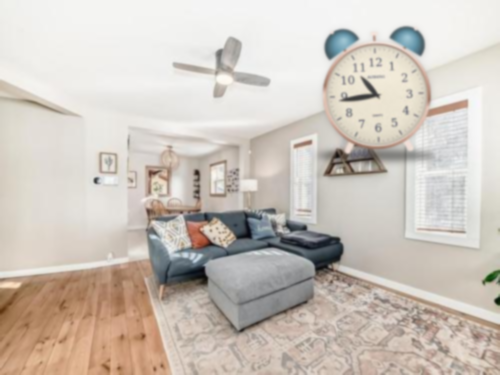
**10:44**
